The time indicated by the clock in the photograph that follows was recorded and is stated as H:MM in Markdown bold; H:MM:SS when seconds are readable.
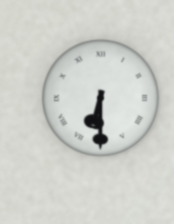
**6:30**
